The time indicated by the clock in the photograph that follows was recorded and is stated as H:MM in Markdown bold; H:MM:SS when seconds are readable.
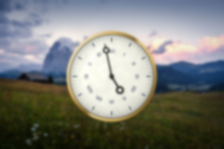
**4:58**
